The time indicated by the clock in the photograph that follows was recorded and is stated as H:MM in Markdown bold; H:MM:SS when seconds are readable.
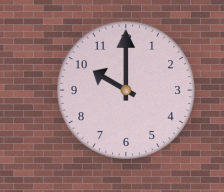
**10:00**
